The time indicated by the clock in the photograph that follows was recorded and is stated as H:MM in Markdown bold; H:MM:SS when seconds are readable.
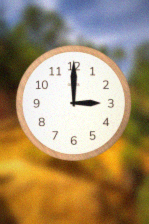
**3:00**
